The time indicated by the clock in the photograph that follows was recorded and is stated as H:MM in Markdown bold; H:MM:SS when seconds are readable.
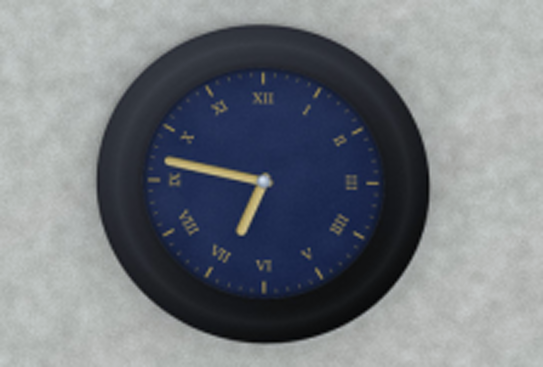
**6:47**
